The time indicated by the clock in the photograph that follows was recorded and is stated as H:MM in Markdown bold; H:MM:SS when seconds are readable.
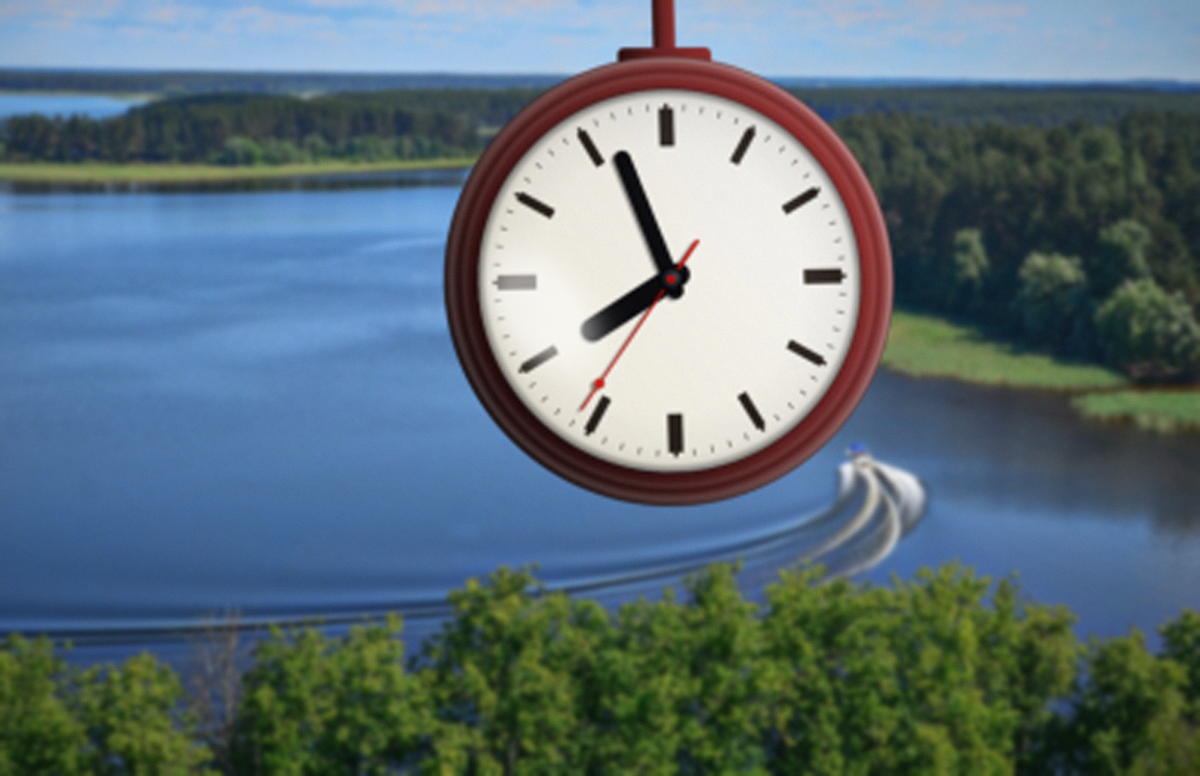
**7:56:36**
